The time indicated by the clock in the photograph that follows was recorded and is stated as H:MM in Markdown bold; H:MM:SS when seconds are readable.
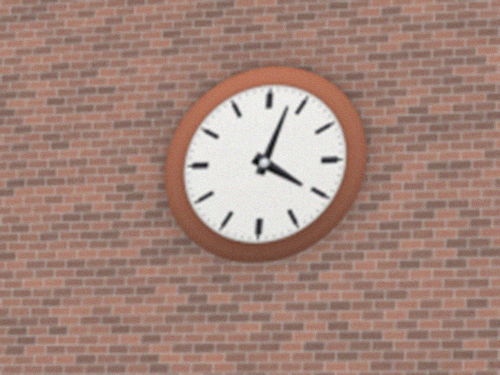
**4:03**
